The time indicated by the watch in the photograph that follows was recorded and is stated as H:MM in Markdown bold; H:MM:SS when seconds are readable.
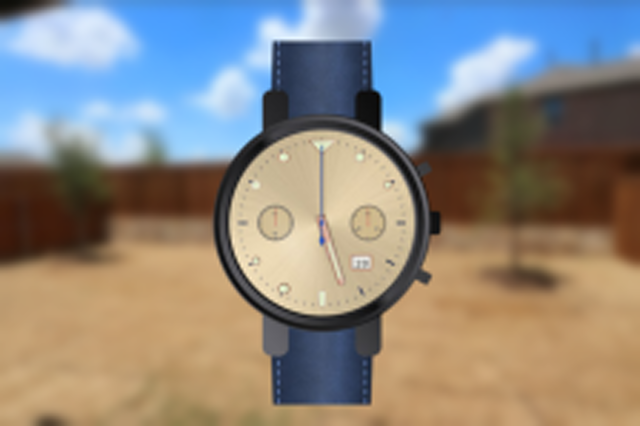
**5:27**
